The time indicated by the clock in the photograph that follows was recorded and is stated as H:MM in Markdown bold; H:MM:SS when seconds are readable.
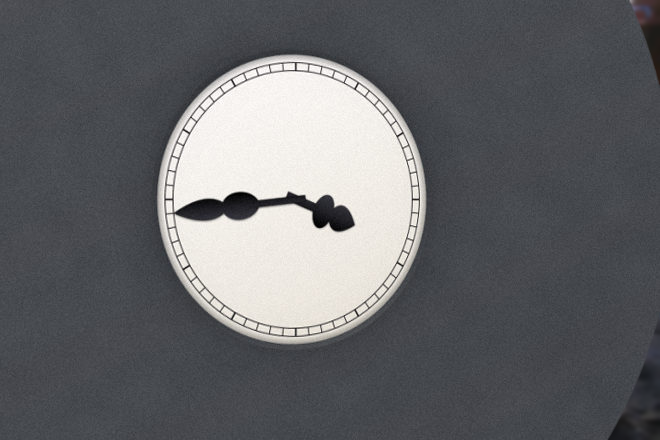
**3:44**
